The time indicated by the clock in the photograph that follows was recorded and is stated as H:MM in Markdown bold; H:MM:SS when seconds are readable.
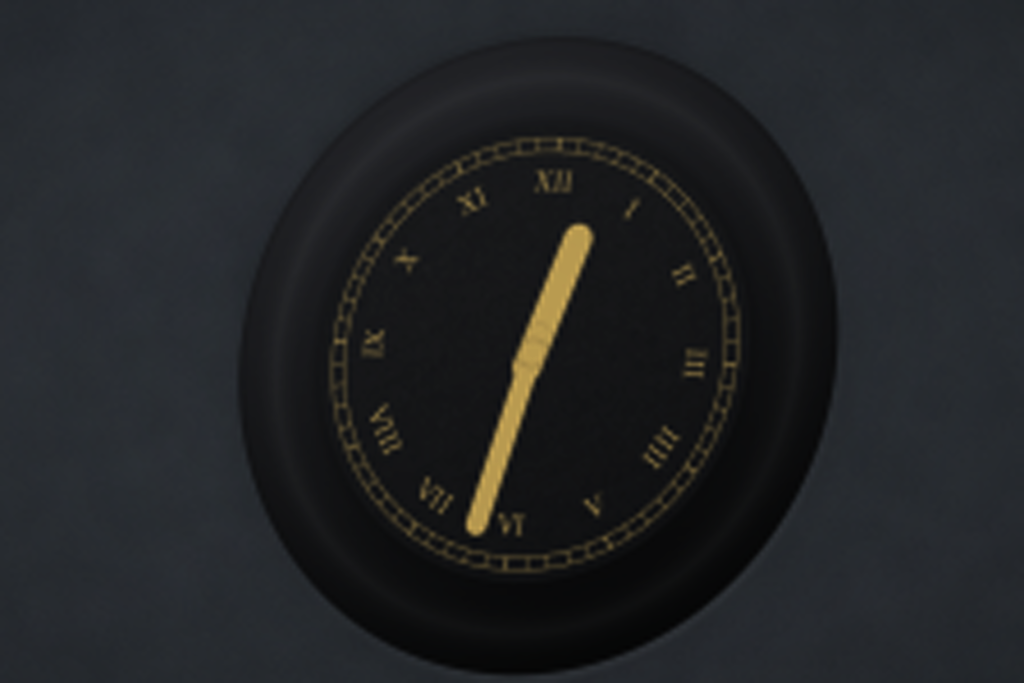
**12:32**
